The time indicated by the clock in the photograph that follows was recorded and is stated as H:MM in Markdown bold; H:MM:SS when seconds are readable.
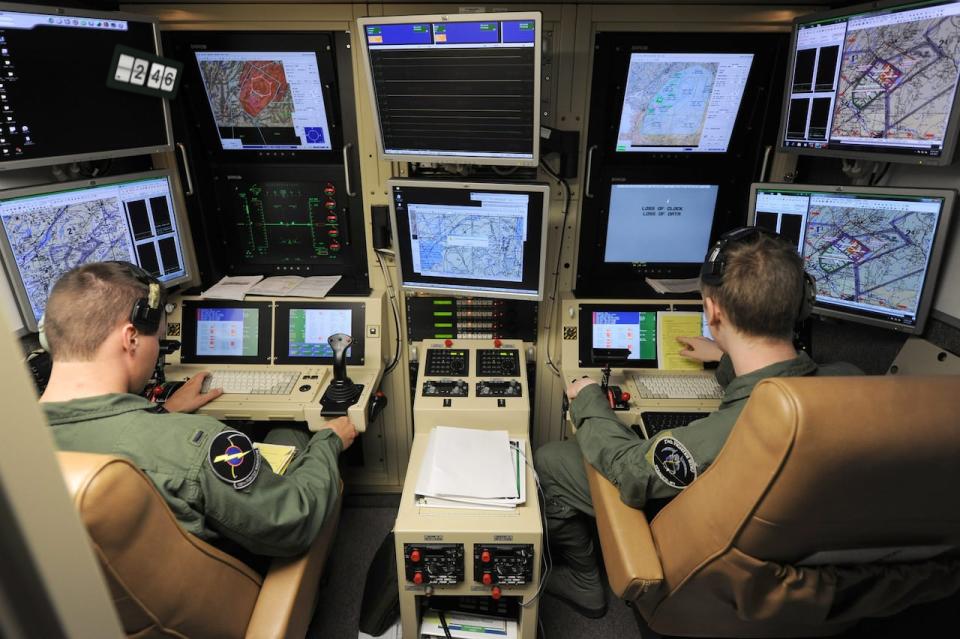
**2:46**
